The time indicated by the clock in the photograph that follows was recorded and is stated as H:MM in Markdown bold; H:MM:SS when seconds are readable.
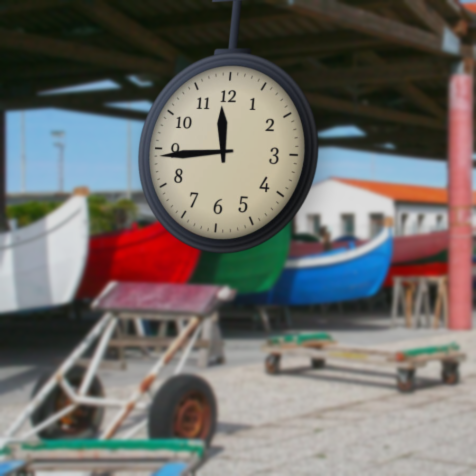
**11:44**
